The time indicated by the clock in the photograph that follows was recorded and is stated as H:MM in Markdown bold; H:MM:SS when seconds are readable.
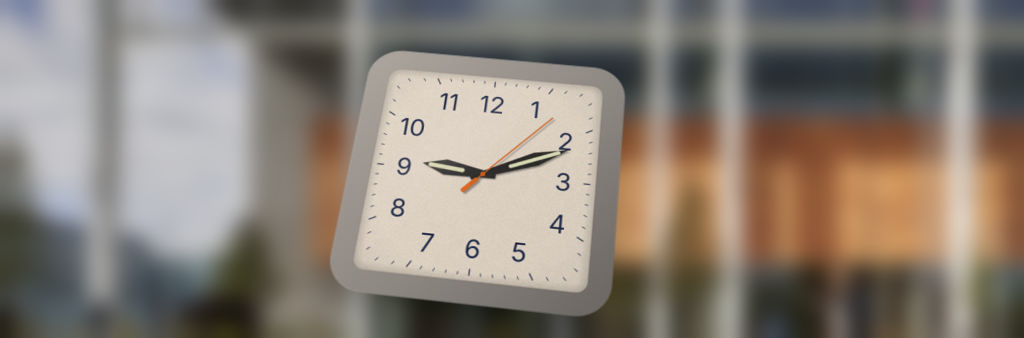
**9:11:07**
